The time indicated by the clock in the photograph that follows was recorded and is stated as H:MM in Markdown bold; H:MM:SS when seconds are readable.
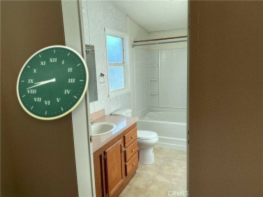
**8:42**
